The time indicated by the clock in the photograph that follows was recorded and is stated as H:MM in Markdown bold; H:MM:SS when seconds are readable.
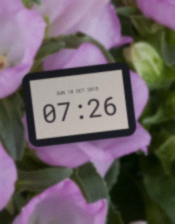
**7:26**
